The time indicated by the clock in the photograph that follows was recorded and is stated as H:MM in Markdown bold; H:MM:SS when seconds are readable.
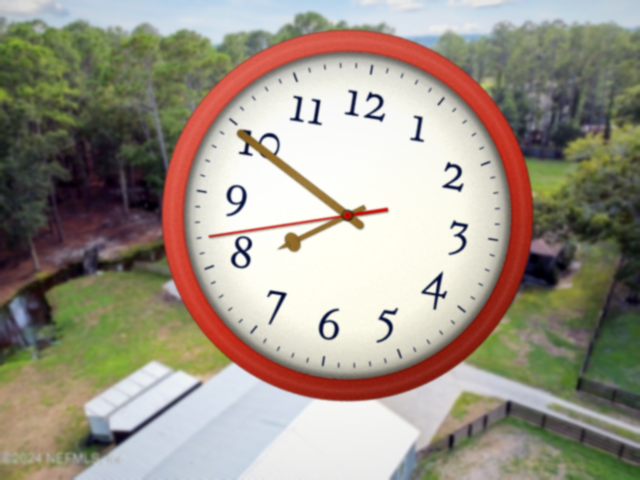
**7:49:42**
